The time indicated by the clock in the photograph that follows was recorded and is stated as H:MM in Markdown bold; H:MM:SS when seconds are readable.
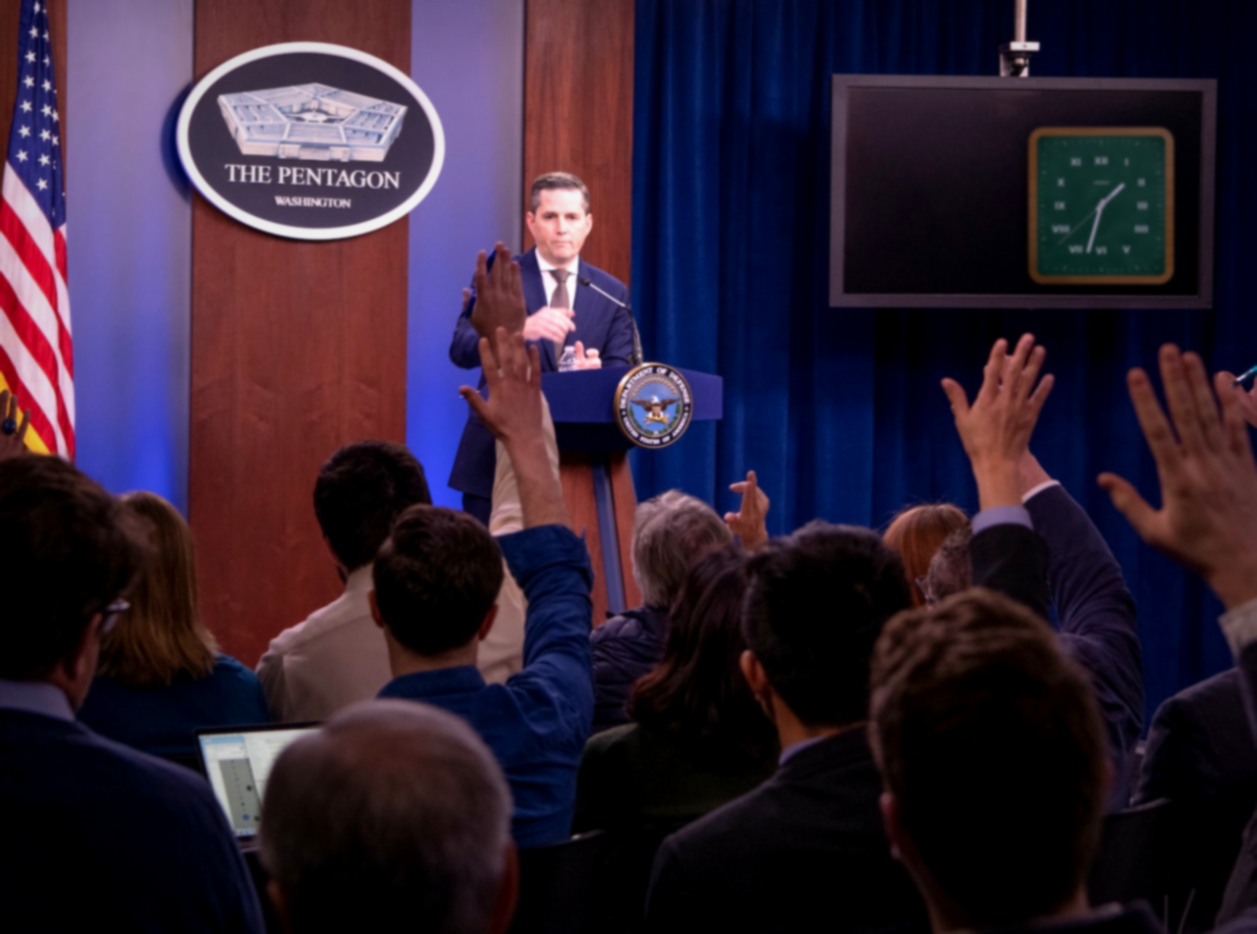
**1:32:38**
